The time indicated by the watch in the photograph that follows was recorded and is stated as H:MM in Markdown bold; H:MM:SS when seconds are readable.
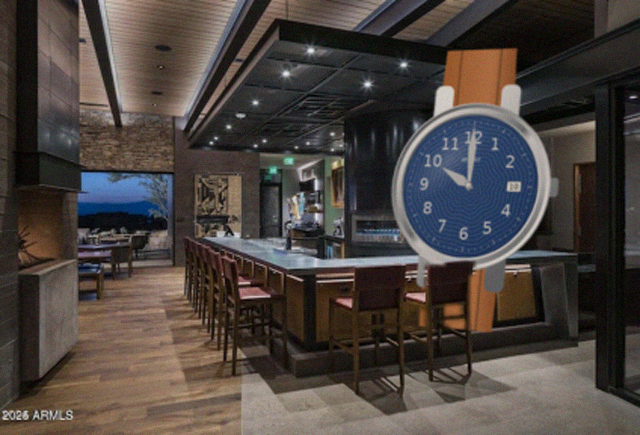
**10:00**
